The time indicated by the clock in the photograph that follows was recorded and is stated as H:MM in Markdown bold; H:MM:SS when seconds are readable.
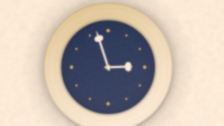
**2:57**
